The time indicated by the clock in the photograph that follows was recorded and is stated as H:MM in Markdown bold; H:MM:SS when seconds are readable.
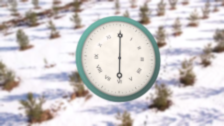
**6:00**
